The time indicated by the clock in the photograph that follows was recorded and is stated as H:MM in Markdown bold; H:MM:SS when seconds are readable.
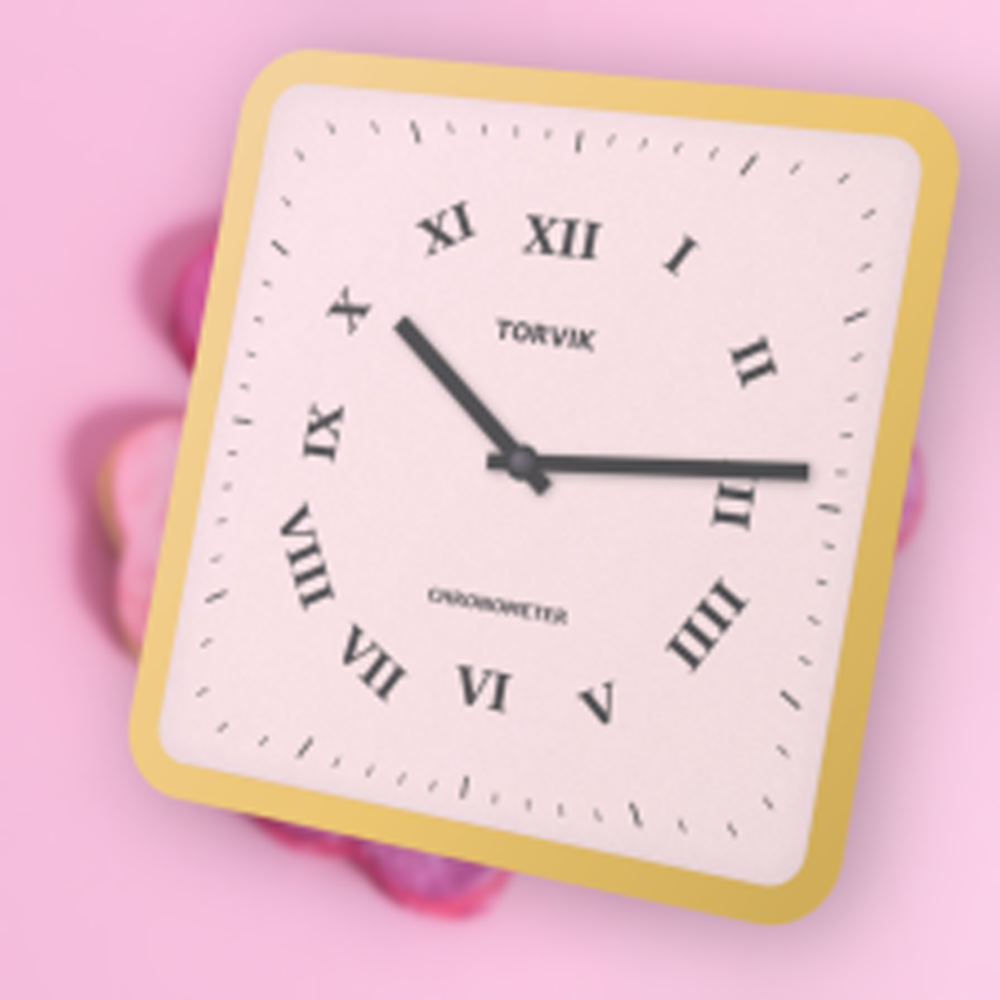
**10:14**
